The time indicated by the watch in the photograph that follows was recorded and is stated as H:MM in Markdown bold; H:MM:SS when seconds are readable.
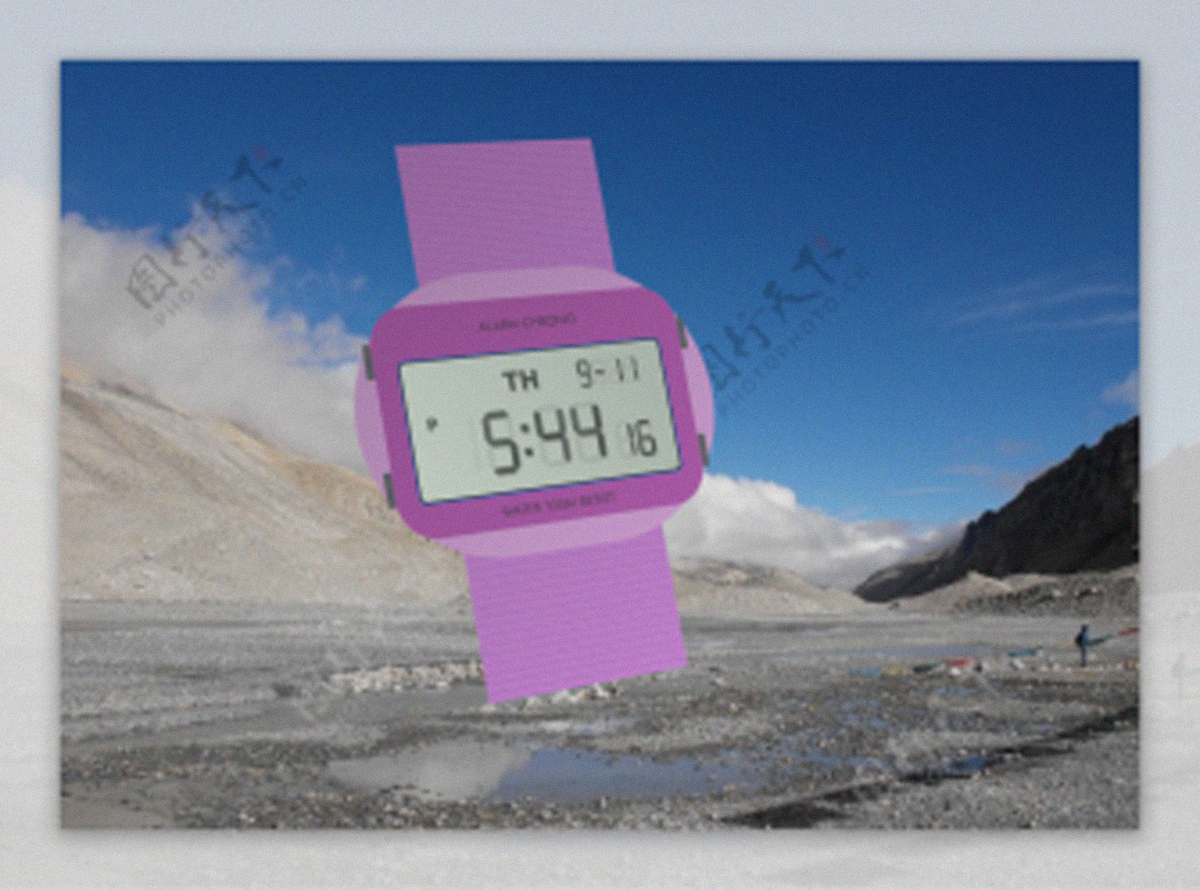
**5:44:16**
